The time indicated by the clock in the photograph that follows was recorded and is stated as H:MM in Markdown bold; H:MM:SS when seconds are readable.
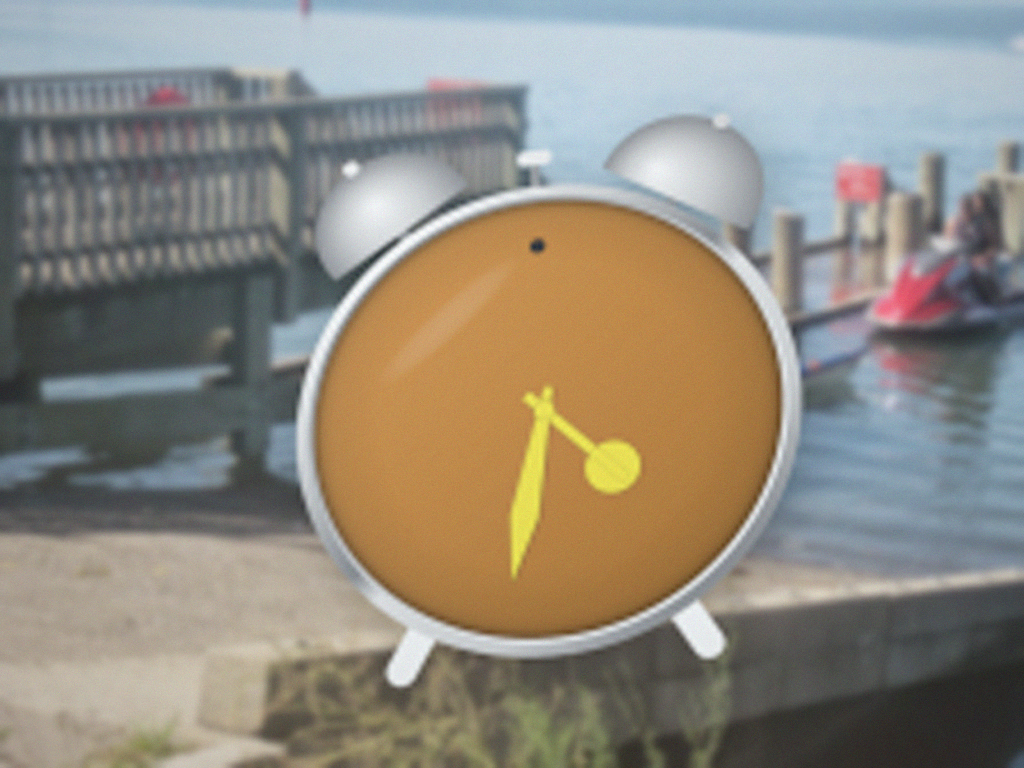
**4:32**
